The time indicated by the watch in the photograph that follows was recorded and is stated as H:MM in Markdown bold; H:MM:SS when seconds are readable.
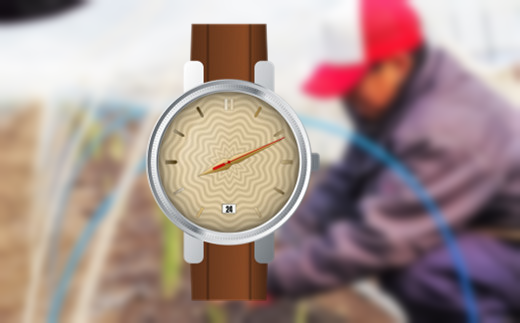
**8:11:11**
